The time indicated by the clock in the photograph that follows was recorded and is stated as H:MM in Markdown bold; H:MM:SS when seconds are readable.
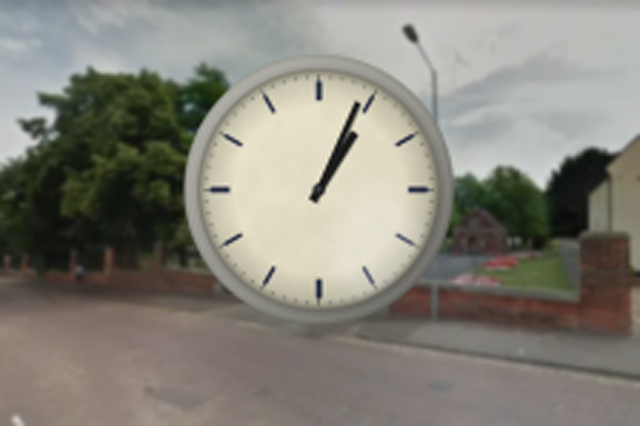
**1:04**
